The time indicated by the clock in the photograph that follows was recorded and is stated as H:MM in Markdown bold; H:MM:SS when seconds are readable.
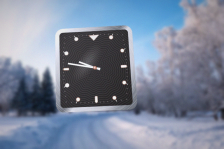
**9:47**
